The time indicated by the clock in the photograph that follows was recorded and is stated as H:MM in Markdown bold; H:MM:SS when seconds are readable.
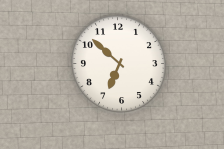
**6:52**
